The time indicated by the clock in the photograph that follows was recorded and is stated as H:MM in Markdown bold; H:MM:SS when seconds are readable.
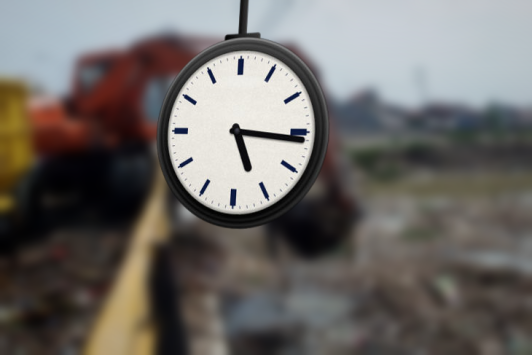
**5:16**
